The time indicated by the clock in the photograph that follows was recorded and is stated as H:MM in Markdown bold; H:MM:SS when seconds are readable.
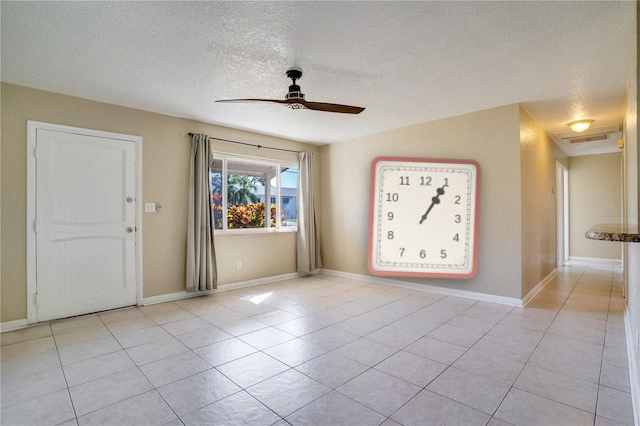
**1:05**
